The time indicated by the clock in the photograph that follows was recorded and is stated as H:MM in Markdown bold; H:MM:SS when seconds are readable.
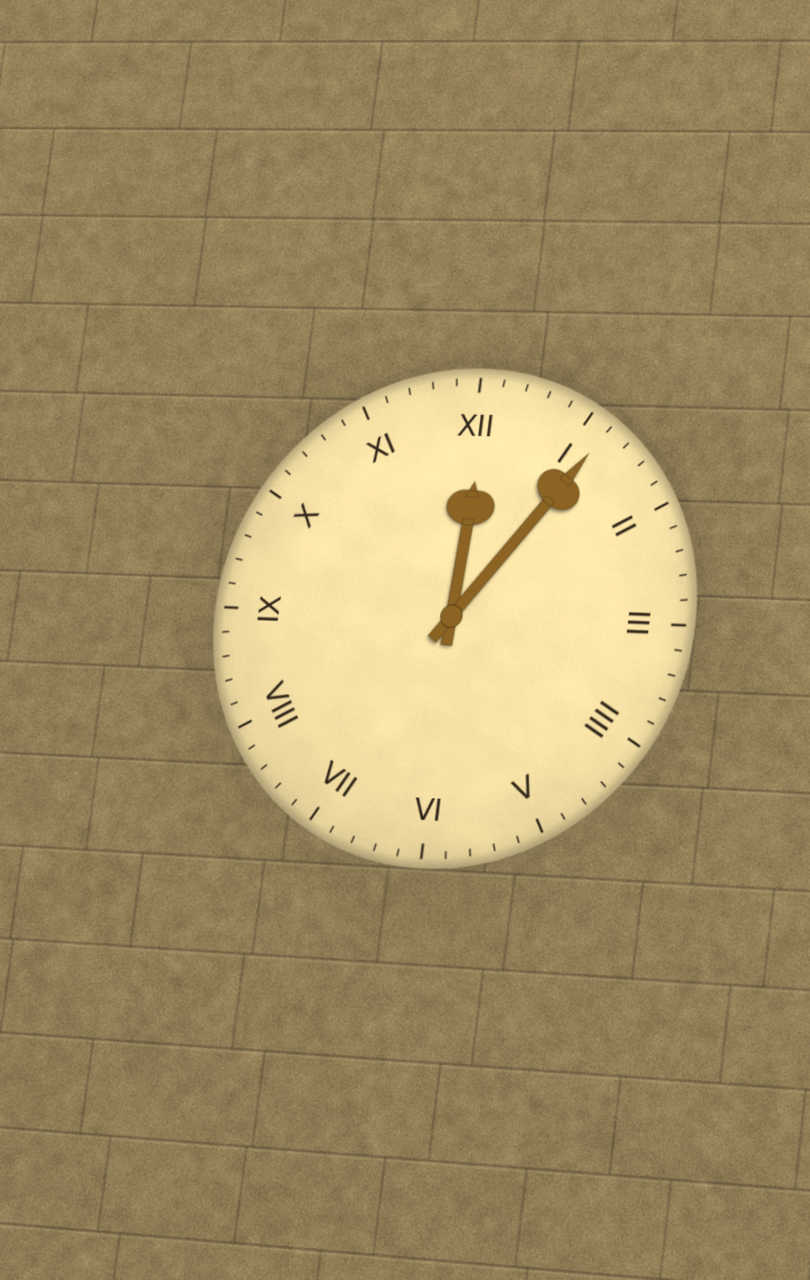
**12:06**
